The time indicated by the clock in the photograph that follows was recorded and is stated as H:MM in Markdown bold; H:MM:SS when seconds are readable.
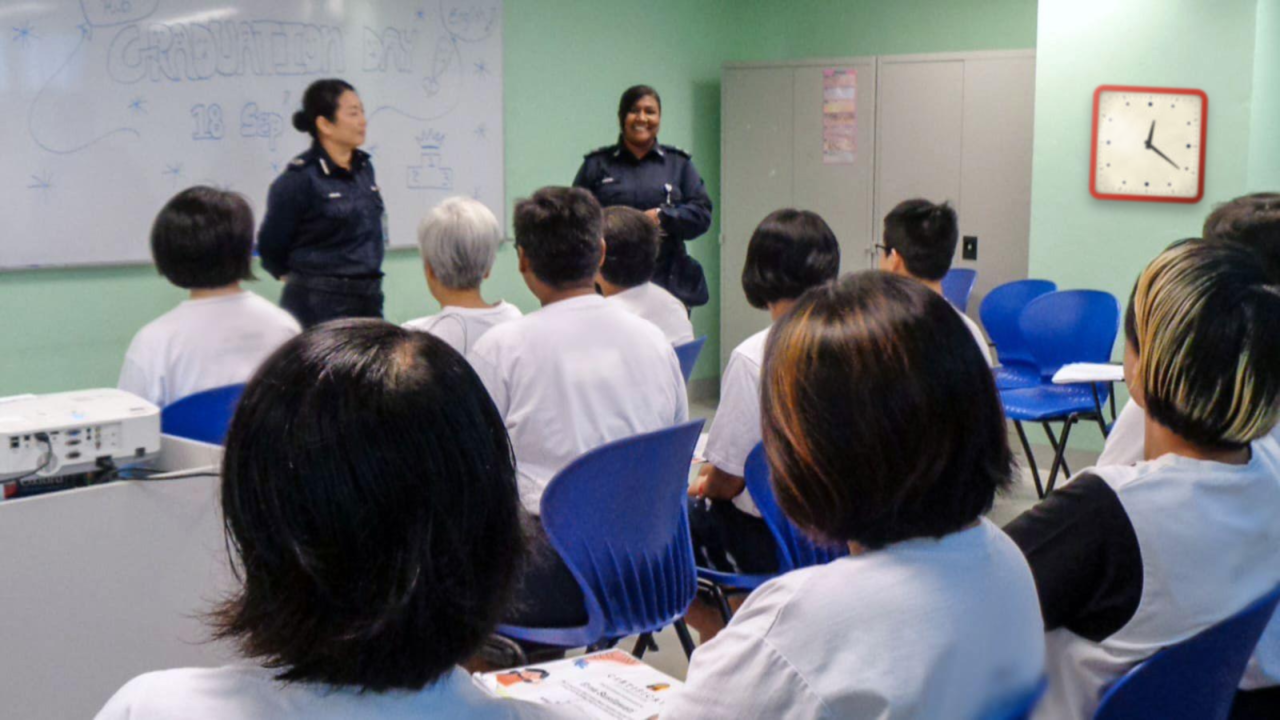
**12:21**
